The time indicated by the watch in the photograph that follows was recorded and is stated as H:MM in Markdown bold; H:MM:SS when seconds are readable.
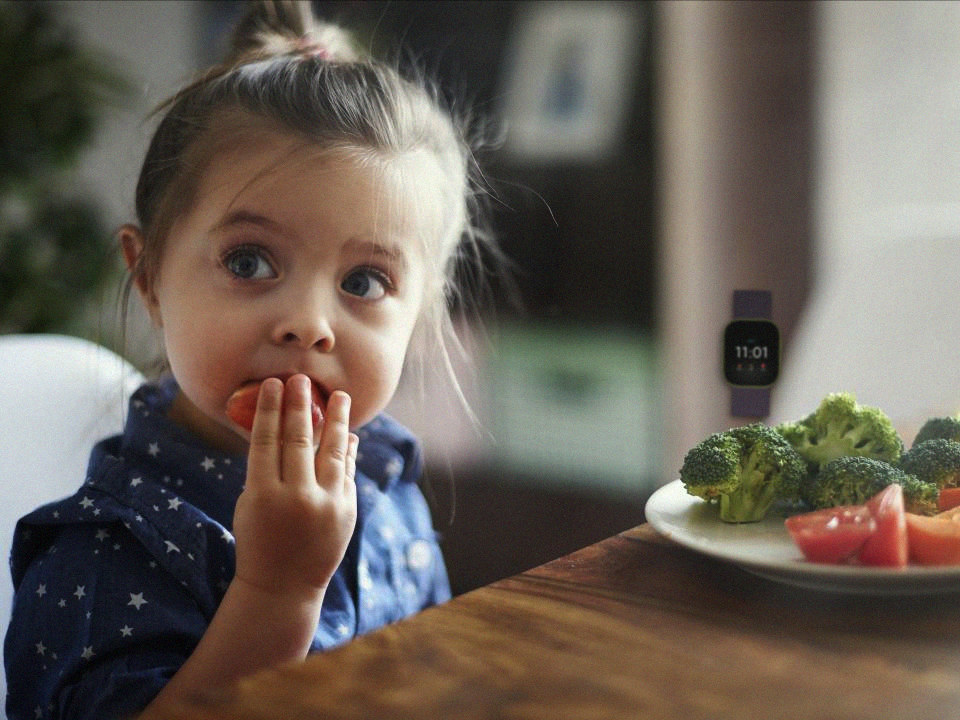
**11:01**
